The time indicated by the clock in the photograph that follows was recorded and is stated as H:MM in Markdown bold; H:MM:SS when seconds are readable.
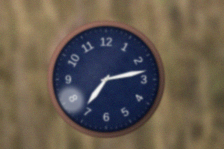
**7:13**
